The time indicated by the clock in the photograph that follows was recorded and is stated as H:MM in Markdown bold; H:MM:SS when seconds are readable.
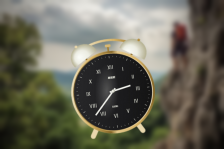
**2:37**
